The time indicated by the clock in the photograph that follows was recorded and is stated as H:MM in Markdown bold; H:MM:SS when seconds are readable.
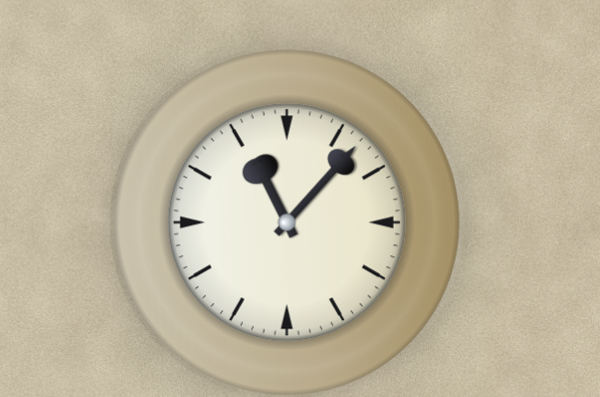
**11:07**
